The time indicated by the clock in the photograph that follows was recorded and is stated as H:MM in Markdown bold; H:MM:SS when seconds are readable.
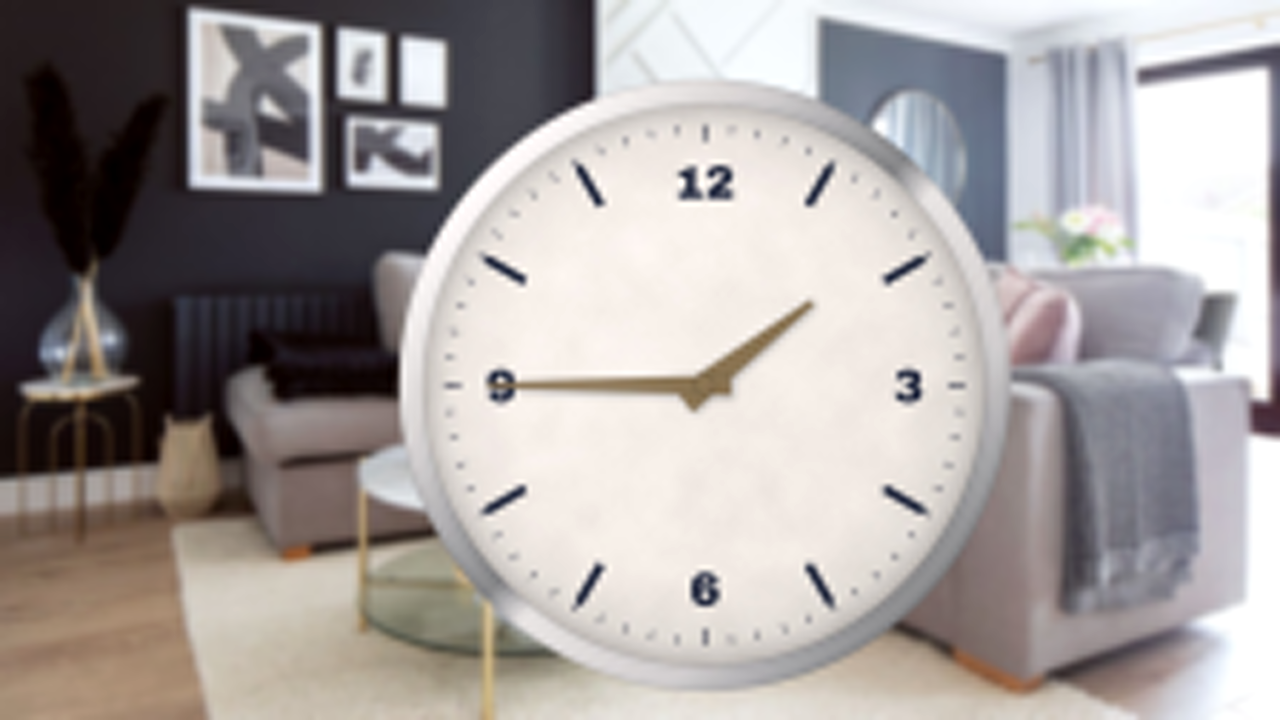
**1:45**
